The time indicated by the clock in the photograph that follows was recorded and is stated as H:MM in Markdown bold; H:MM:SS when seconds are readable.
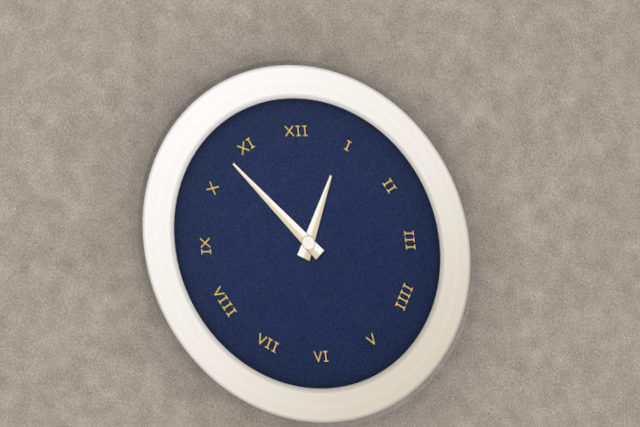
**12:53**
